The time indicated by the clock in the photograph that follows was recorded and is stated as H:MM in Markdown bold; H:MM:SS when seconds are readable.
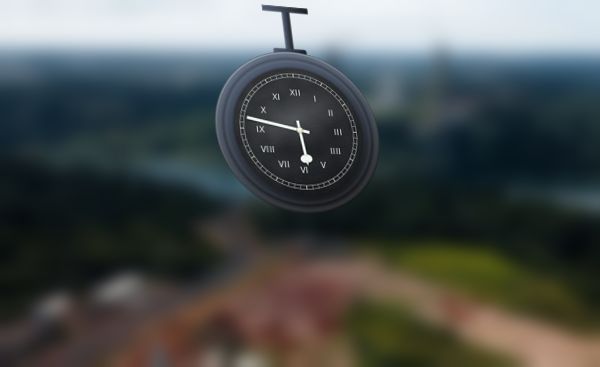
**5:47**
